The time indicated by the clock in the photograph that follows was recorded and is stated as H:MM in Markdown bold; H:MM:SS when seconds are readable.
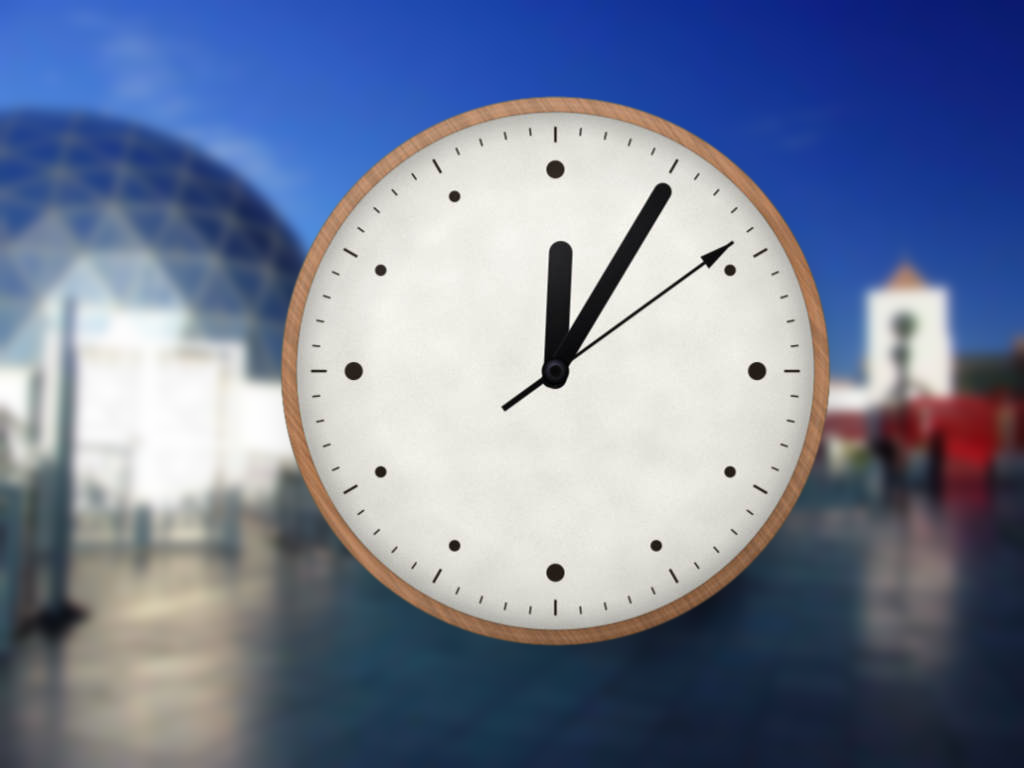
**12:05:09**
